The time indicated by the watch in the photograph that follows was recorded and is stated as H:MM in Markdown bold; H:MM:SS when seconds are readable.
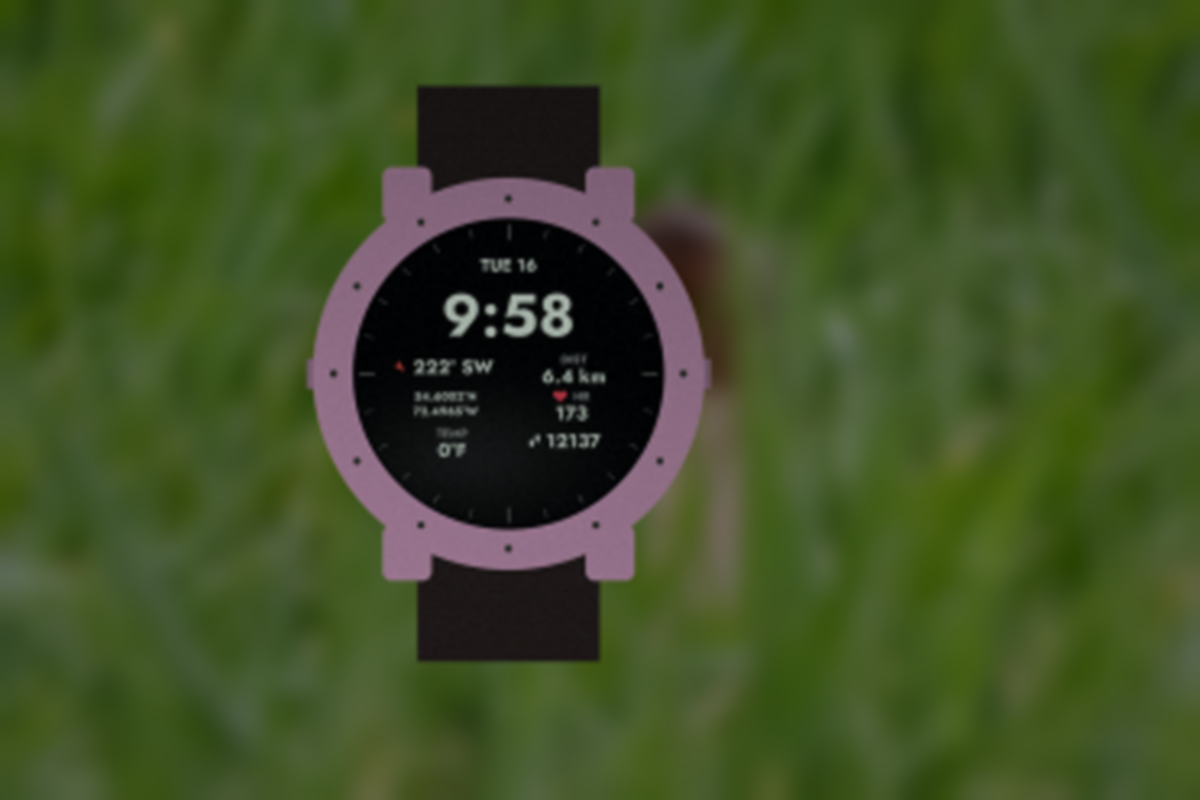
**9:58**
